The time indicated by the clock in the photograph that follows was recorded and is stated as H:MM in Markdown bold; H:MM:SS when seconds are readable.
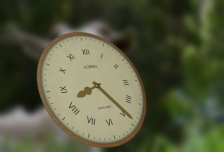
**8:24**
